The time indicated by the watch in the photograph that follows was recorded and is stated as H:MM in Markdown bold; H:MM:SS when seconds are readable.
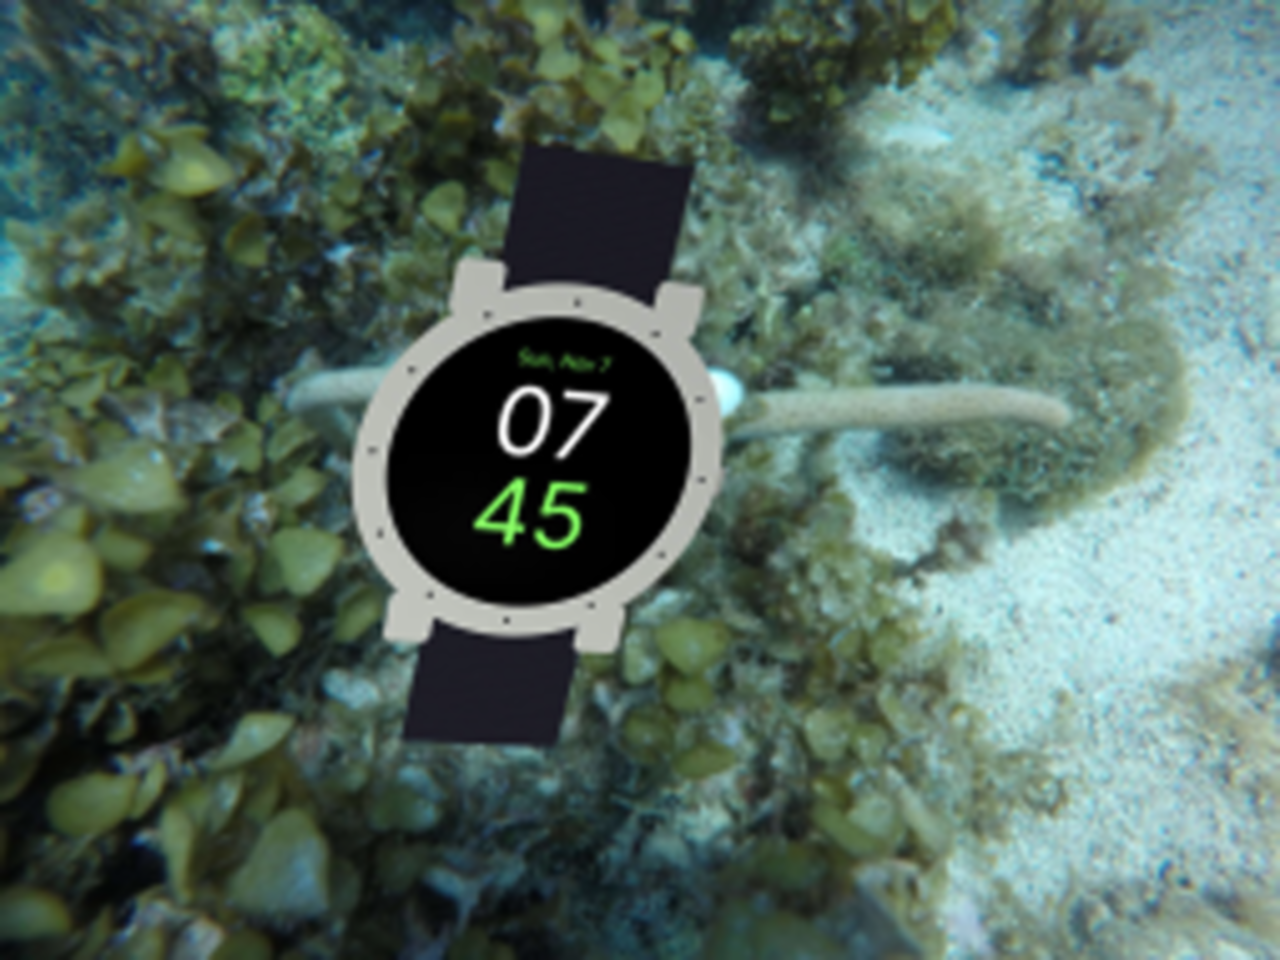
**7:45**
